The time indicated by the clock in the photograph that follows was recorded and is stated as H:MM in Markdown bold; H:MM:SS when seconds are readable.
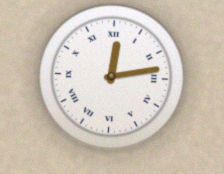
**12:13**
